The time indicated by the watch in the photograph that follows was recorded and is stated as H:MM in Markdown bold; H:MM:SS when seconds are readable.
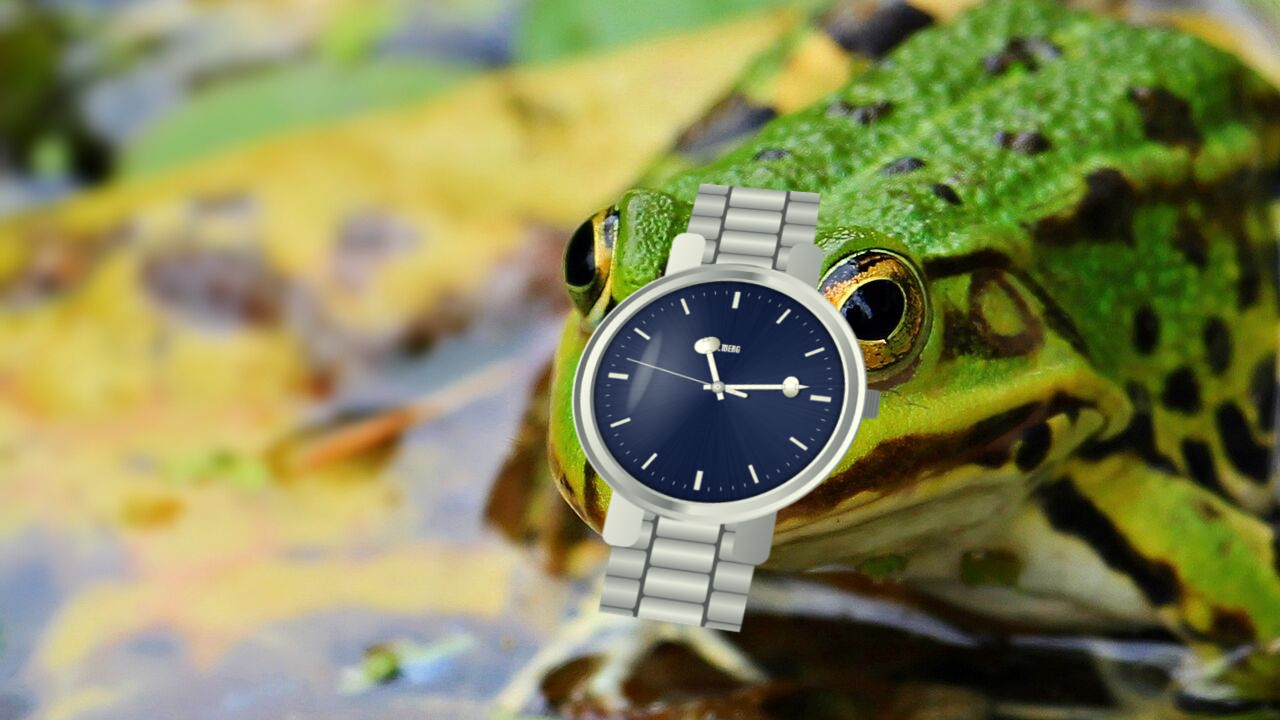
**11:13:47**
